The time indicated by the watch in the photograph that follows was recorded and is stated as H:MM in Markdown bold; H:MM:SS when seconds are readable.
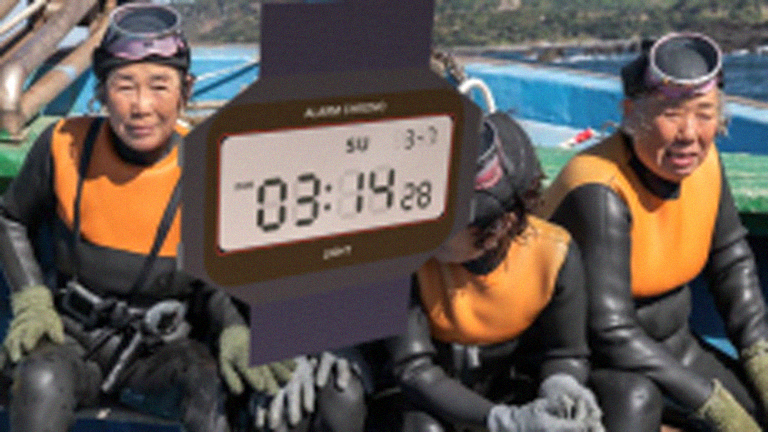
**3:14:28**
